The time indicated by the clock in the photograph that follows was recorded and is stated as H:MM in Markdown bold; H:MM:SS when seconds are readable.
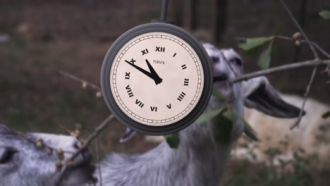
**10:49**
